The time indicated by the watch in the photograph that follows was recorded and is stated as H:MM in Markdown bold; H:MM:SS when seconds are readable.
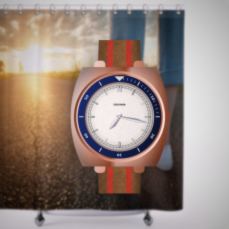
**7:17**
